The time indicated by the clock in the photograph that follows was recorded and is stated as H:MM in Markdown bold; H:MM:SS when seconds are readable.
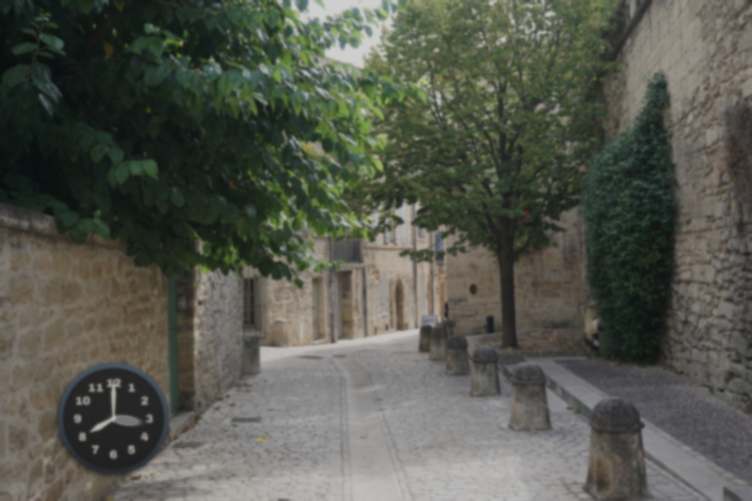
**8:00**
